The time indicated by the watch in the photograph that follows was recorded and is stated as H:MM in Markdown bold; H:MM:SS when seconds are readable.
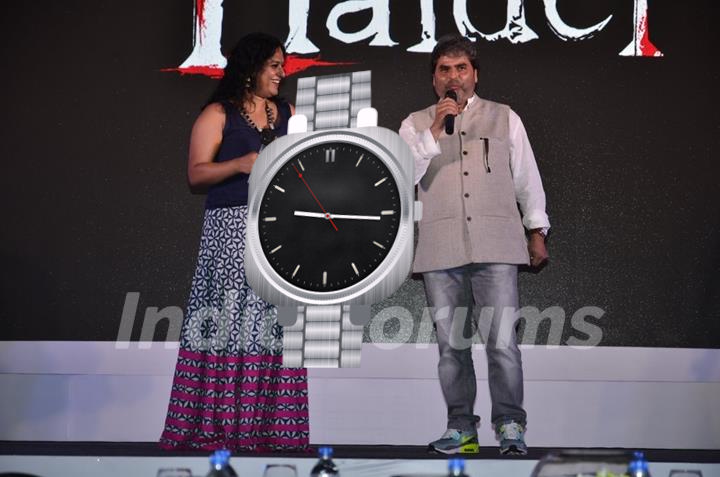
**9:15:54**
